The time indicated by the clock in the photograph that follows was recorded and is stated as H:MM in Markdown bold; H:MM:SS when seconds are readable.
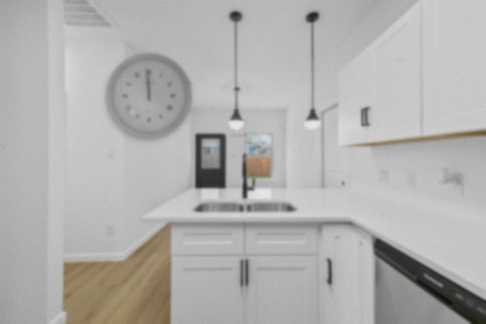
**11:59**
